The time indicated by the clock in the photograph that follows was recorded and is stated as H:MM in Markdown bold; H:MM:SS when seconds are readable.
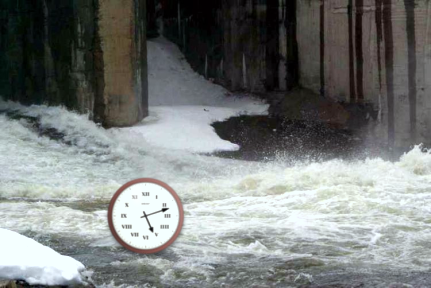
**5:12**
